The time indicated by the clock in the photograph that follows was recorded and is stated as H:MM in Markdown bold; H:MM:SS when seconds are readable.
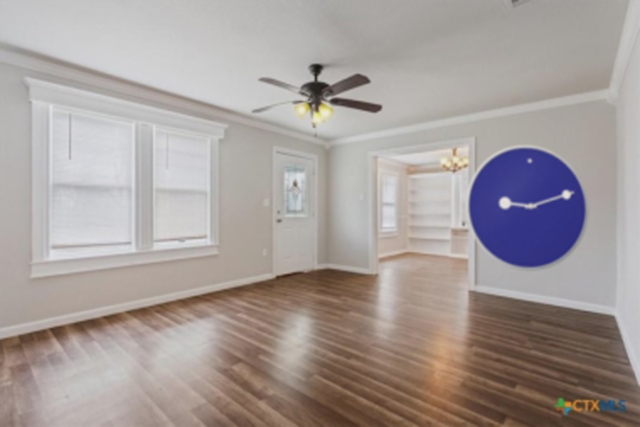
**9:12**
